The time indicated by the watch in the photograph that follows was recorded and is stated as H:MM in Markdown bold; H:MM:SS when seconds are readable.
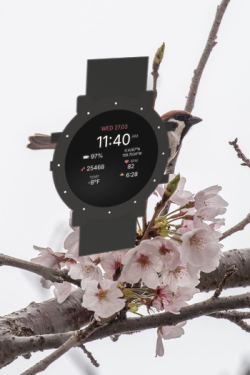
**11:40**
